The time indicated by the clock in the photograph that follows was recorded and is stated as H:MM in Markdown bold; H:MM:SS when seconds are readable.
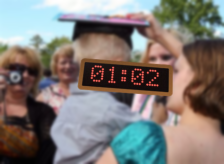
**1:02**
